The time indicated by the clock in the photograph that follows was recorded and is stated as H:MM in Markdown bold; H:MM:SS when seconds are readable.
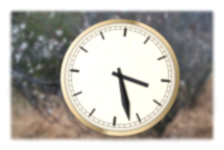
**3:27**
